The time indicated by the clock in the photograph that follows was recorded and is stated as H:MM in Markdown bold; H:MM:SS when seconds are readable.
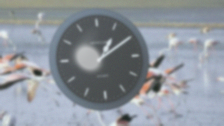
**1:10**
